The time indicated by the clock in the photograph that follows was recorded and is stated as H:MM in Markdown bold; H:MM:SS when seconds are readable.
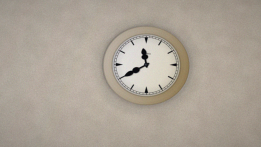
**11:40**
